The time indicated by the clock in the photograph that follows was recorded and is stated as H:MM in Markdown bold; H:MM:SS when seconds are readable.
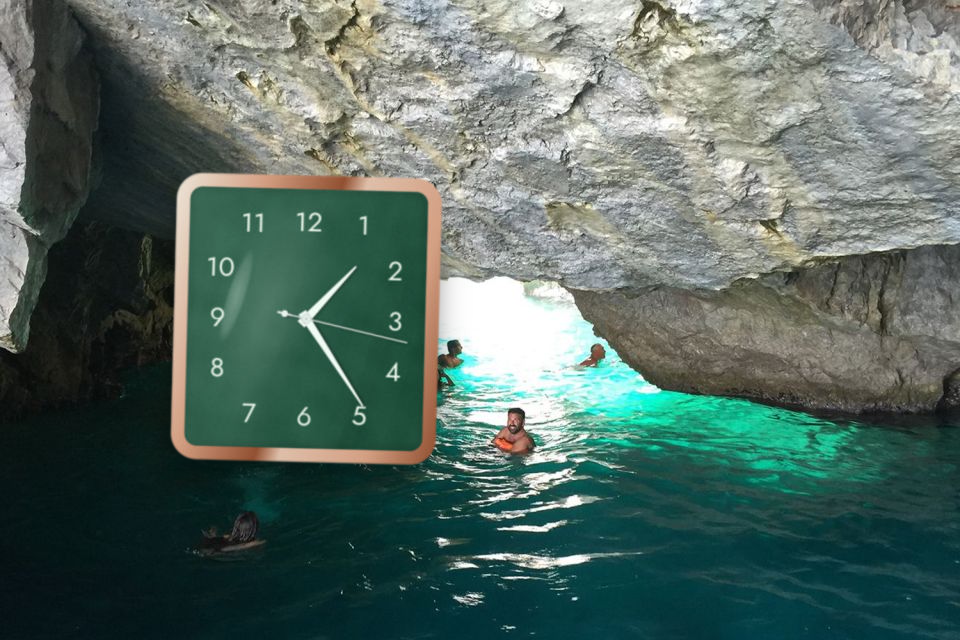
**1:24:17**
